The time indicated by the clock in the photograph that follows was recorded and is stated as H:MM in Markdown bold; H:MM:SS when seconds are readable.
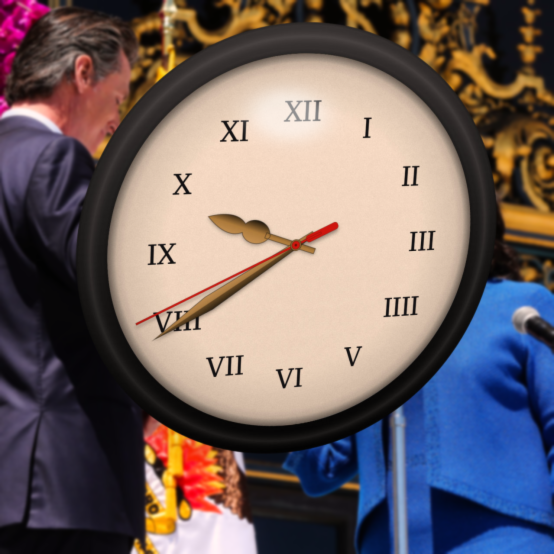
**9:39:41**
